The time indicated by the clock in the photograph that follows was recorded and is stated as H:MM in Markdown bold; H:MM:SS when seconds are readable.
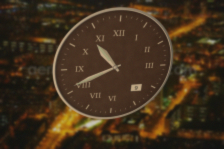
**10:41**
